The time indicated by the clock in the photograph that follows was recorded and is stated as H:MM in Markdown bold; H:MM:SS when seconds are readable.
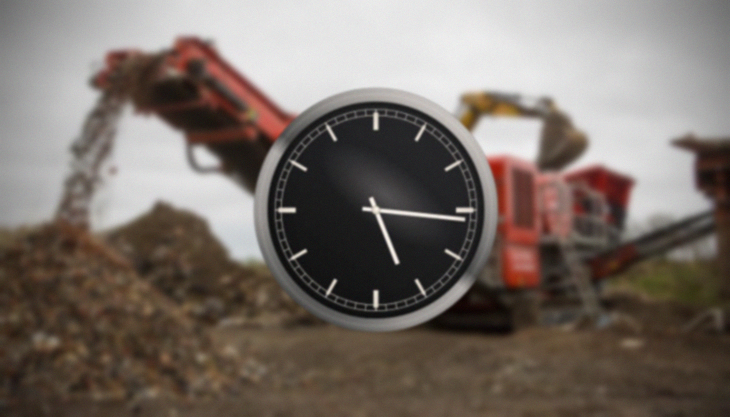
**5:16**
